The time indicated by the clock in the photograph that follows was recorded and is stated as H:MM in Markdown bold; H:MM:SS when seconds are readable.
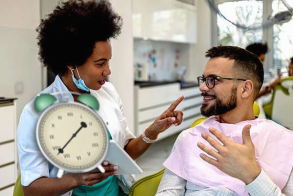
**1:38**
